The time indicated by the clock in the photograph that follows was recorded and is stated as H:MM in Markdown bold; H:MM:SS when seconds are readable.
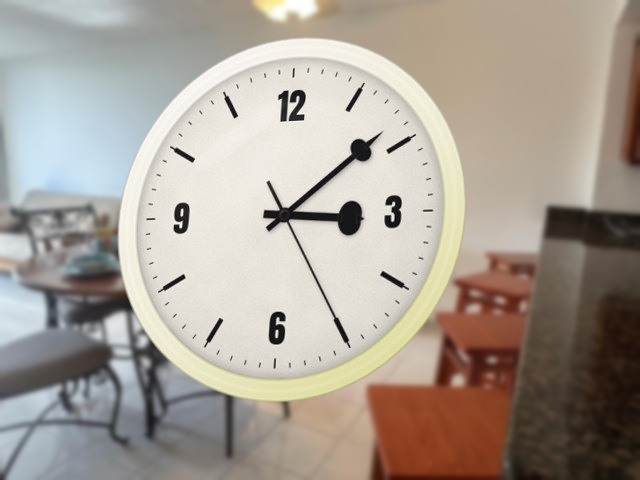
**3:08:25**
